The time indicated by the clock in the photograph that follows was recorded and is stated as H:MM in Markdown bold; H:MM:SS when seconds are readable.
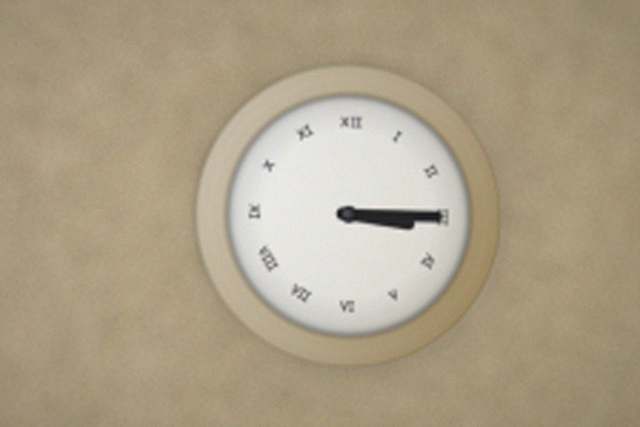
**3:15**
